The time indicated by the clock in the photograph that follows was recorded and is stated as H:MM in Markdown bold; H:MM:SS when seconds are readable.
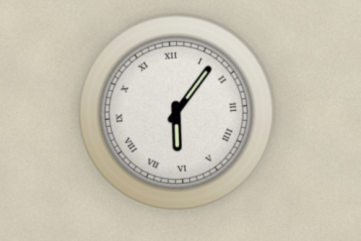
**6:07**
